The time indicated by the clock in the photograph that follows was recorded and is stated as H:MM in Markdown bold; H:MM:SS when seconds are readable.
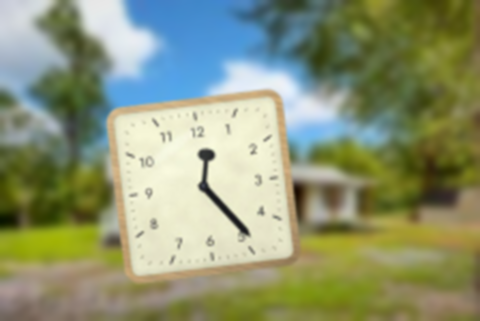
**12:24**
